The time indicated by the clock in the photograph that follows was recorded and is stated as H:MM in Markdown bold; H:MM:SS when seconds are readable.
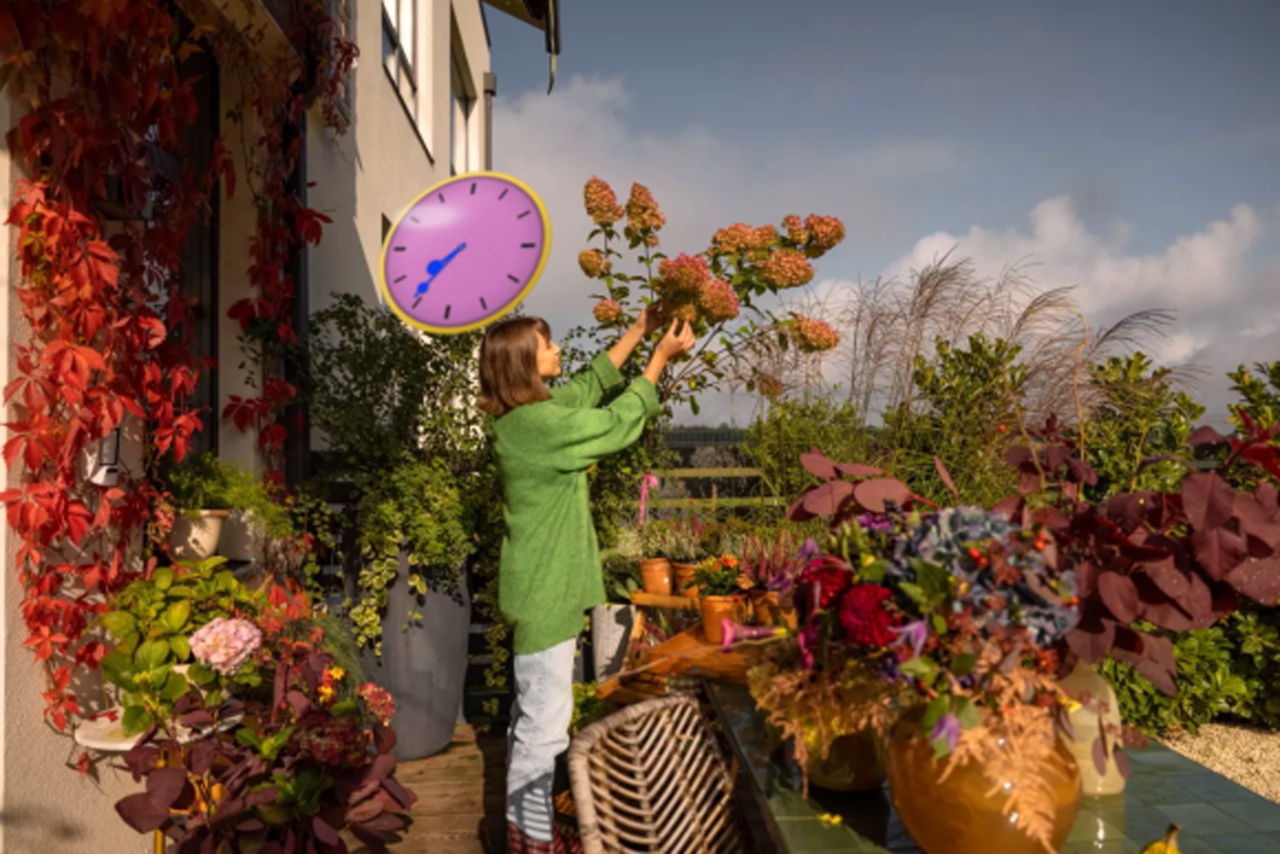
**7:36**
